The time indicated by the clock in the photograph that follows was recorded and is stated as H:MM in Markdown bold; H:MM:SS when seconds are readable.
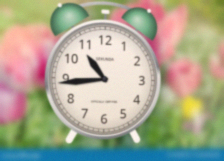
**10:44**
